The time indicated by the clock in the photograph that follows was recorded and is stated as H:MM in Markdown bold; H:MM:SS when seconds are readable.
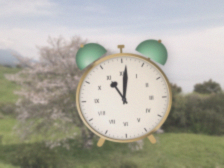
**11:01**
